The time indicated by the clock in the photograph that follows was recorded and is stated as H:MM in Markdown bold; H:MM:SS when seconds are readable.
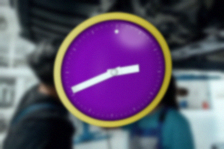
**2:41**
